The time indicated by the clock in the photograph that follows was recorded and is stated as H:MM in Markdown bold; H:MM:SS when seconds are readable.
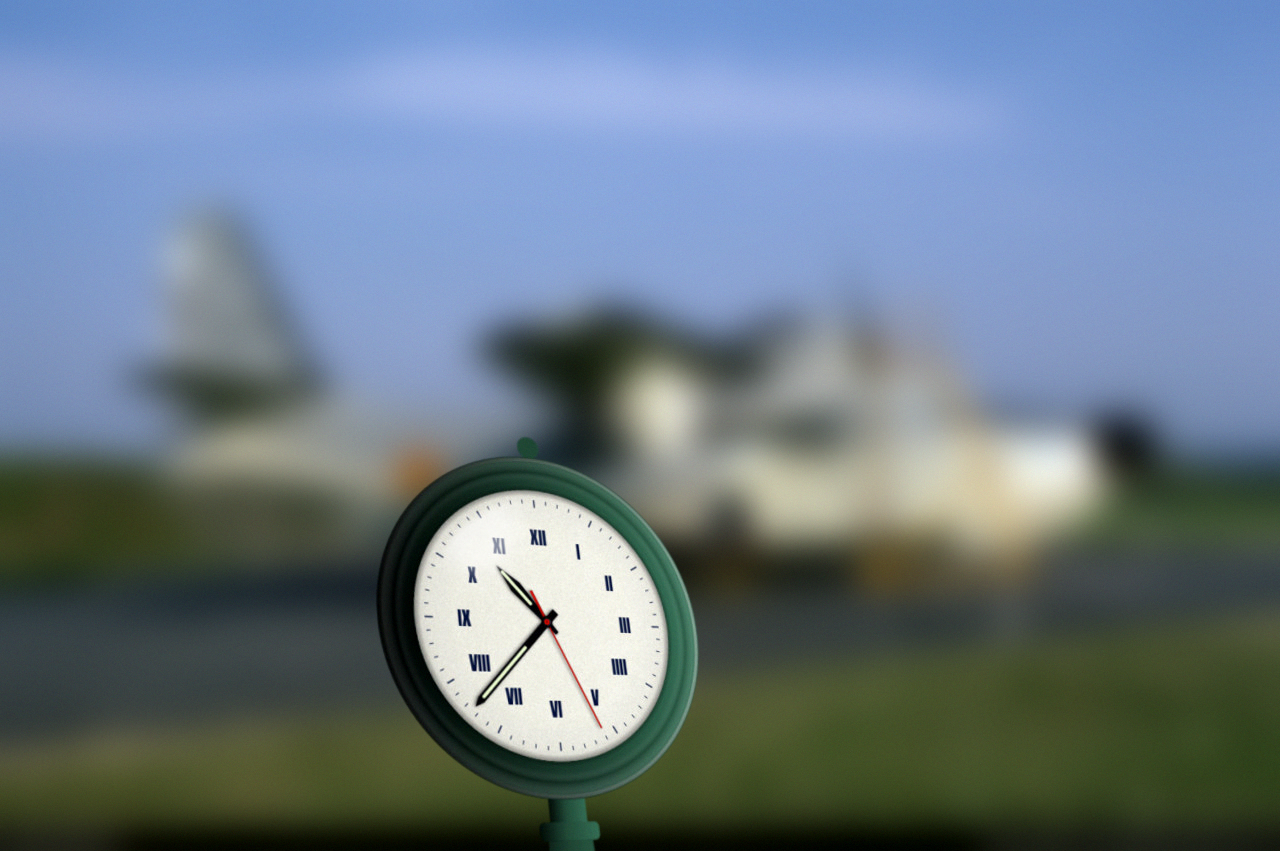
**10:37:26**
